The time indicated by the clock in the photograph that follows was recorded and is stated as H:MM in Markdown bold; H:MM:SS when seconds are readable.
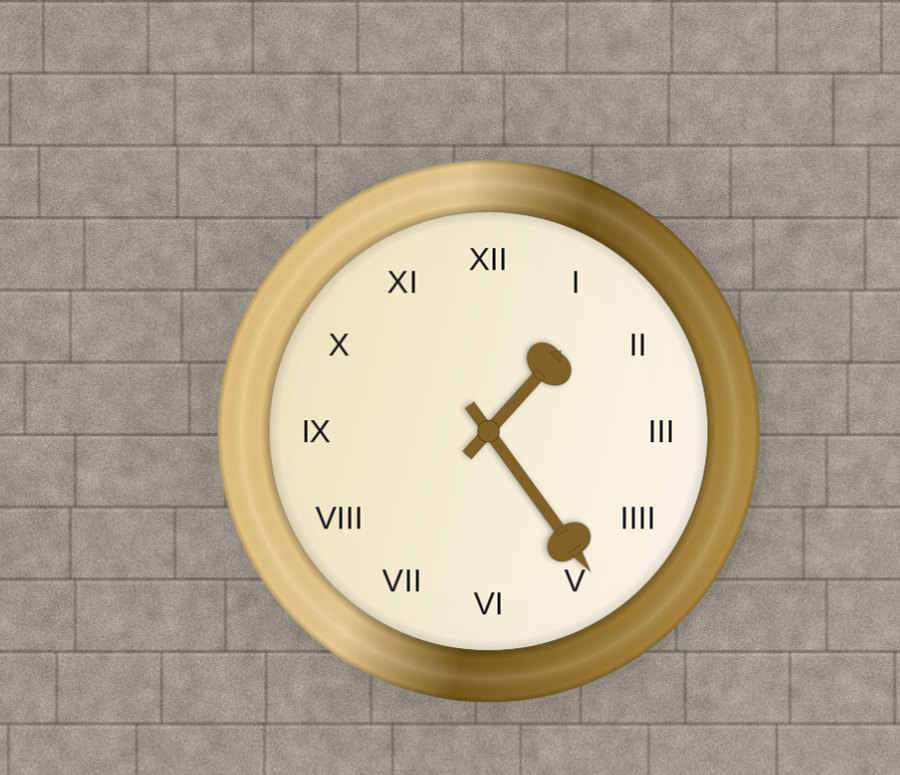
**1:24**
